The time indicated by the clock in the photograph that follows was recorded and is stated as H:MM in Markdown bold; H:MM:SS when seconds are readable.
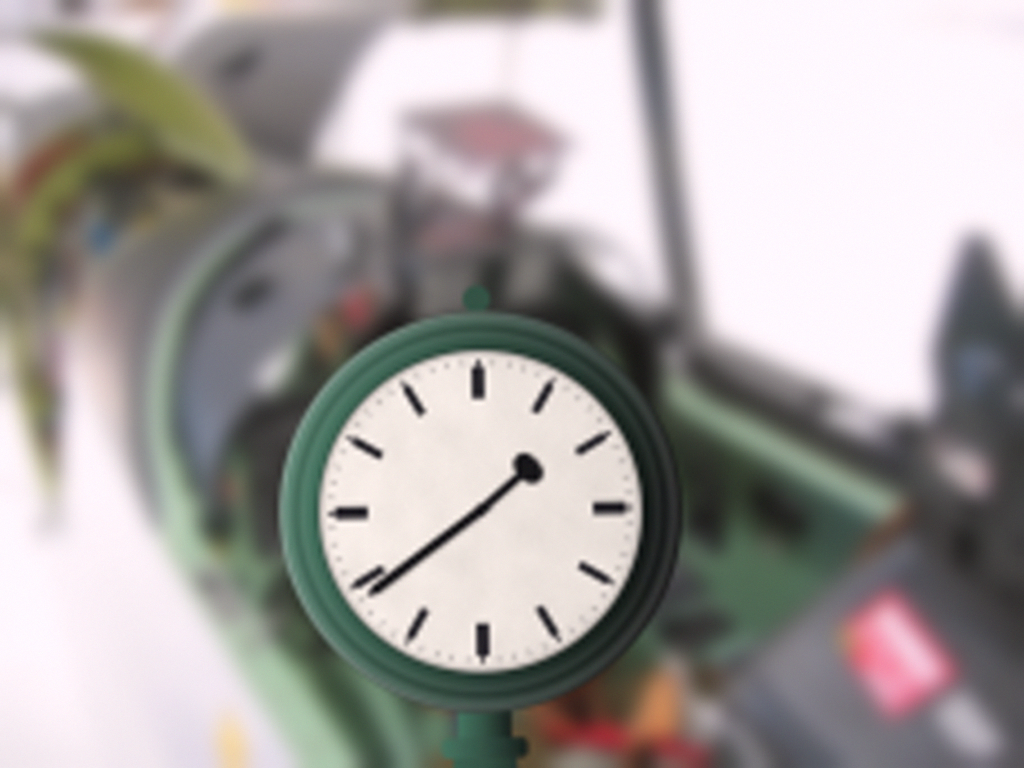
**1:39**
